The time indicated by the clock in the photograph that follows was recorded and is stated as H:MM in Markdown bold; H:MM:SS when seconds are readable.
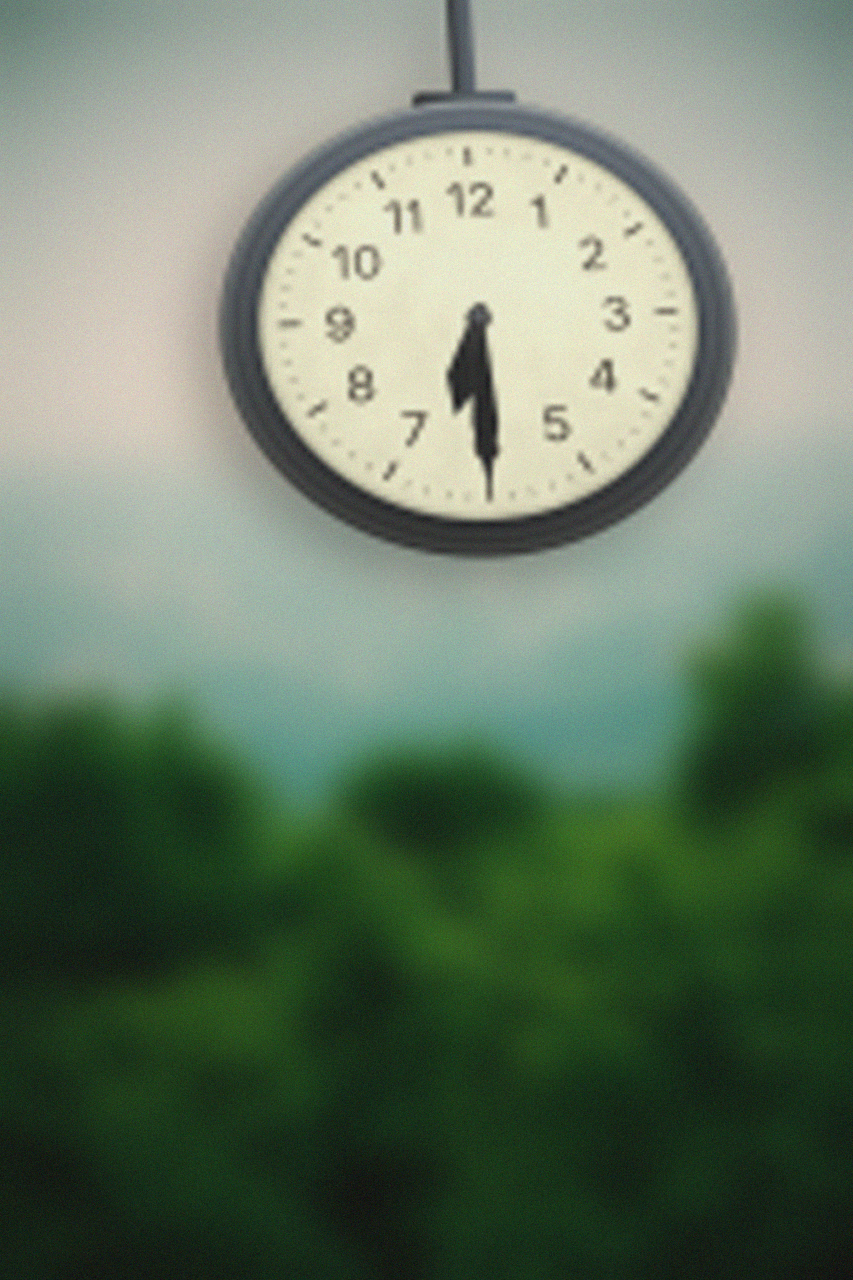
**6:30**
